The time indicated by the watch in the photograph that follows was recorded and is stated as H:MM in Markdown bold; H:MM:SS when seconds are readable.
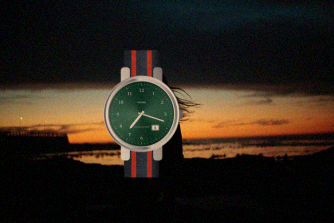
**7:18**
